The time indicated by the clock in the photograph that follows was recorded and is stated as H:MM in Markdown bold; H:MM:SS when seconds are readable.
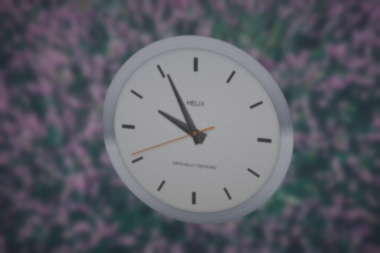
**9:55:41**
